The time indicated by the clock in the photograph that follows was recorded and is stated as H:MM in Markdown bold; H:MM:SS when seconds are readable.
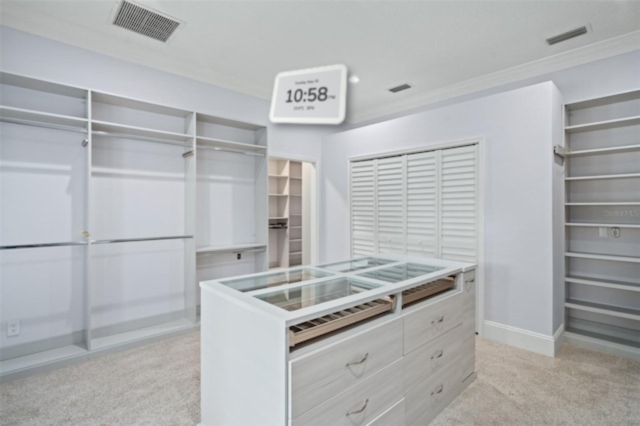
**10:58**
